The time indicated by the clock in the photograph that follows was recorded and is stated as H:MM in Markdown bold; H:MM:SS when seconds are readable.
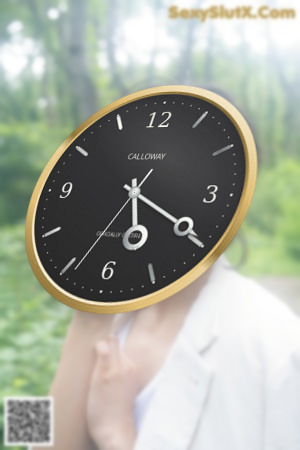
**5:19:34**
